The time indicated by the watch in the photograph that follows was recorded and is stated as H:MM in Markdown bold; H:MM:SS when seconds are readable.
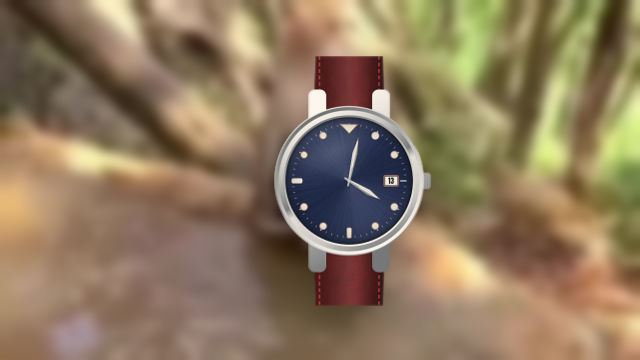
**4:02**
